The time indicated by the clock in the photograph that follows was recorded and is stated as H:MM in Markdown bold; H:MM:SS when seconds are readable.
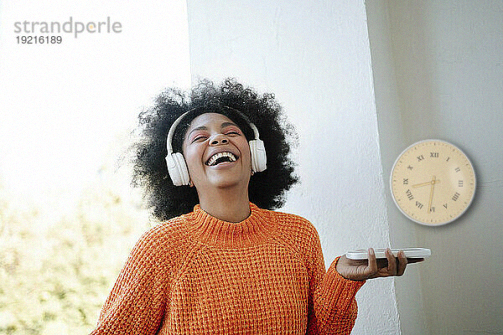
**8:31**
